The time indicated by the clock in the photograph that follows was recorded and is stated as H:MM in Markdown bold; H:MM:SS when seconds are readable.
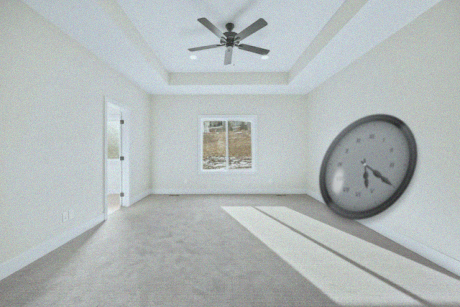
**5:20**
